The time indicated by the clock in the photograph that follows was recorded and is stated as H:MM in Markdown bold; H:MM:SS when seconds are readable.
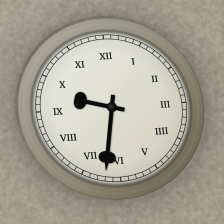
**9:32**
